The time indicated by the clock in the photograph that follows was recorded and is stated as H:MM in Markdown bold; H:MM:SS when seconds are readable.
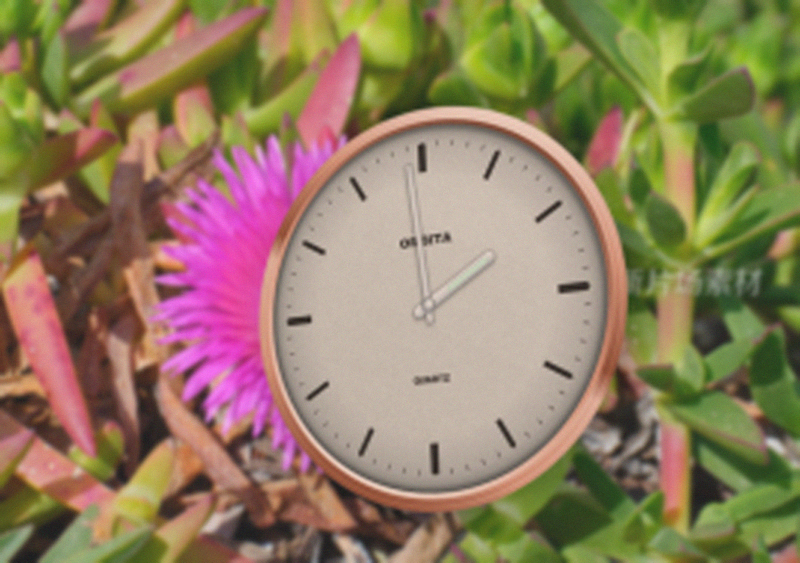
**1:59**
